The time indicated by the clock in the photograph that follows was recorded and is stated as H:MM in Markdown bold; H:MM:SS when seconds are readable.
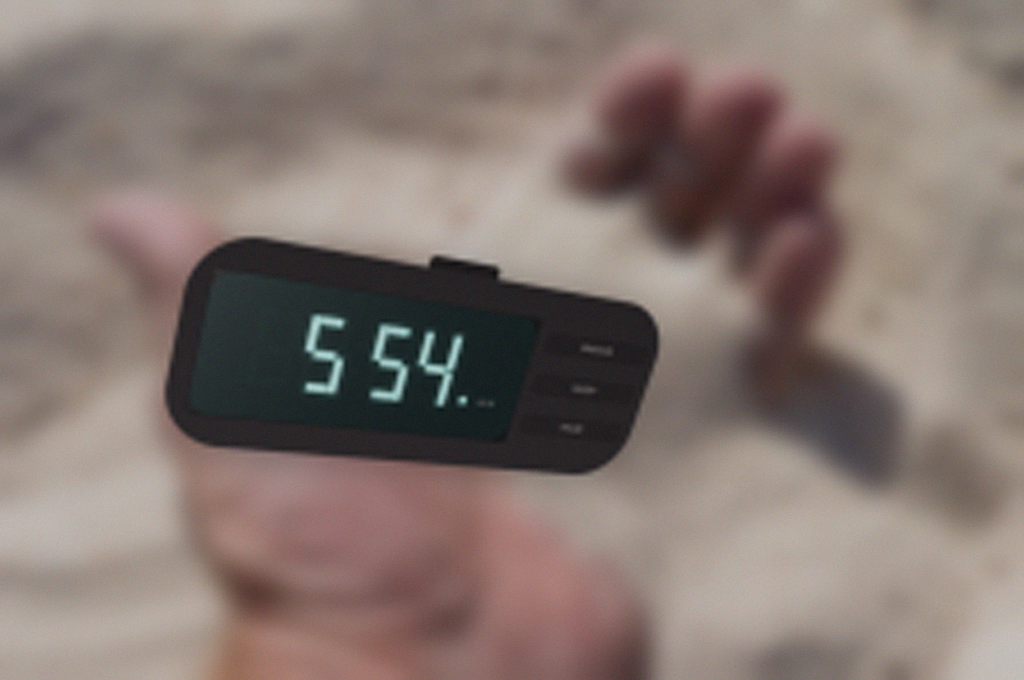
**5:54**
